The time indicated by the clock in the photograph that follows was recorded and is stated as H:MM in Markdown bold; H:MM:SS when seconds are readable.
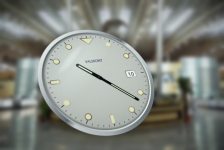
**10:22**
